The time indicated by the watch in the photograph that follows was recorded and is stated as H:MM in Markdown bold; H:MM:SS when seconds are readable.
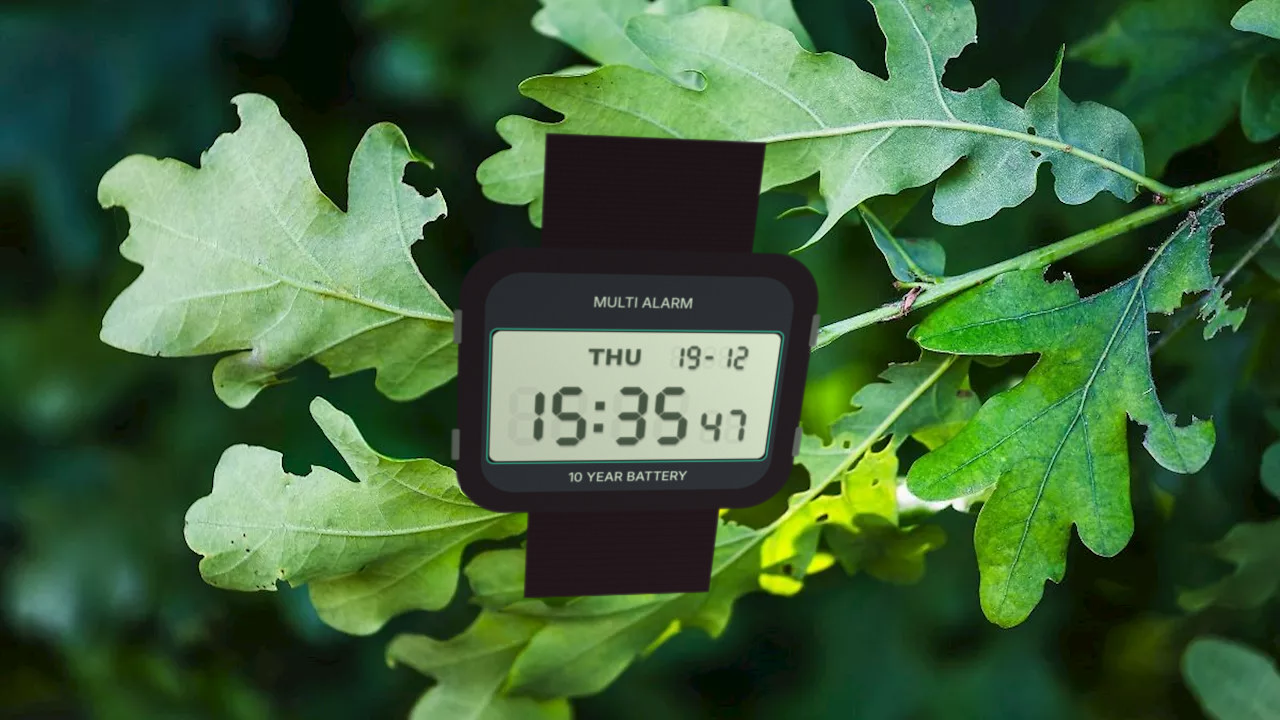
**15:35:47**
